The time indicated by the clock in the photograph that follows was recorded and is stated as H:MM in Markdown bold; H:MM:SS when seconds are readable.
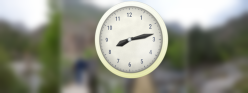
**8:13**
